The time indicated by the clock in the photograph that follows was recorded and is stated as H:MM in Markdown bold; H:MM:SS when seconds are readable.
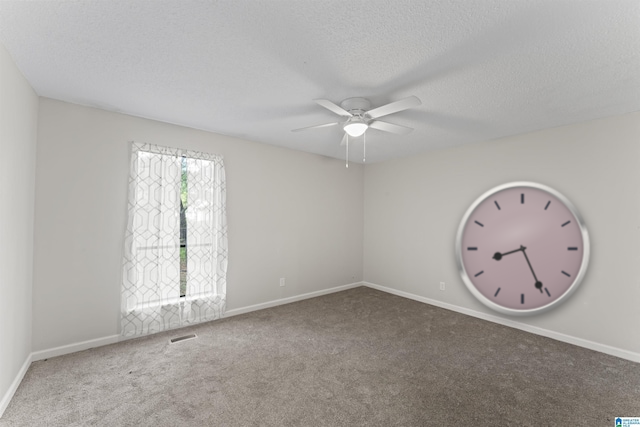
**8:26**
